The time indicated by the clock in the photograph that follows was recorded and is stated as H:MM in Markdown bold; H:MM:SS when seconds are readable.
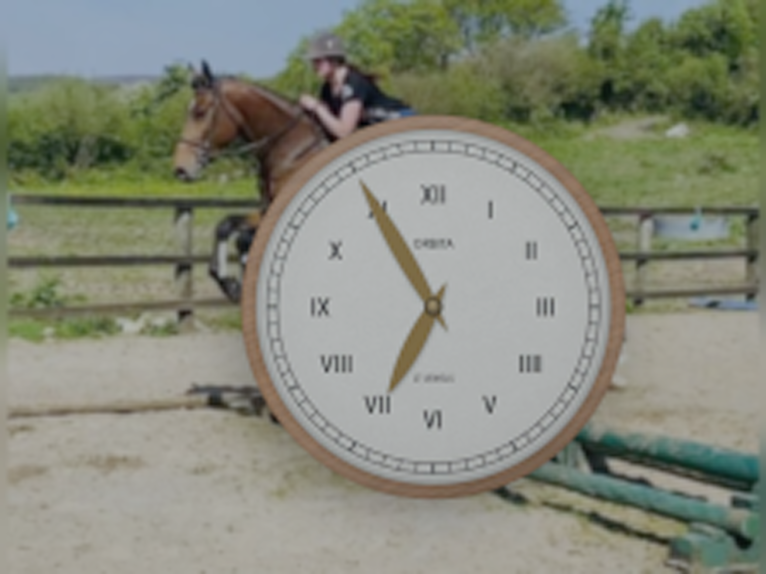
**6:55**
